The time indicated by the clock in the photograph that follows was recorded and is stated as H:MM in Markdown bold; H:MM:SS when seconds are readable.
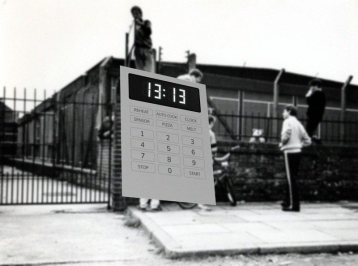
**13:13**
